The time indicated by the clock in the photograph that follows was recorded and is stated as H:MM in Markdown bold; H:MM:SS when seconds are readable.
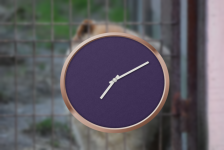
**7:10**
